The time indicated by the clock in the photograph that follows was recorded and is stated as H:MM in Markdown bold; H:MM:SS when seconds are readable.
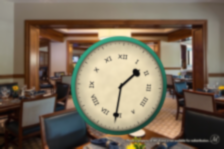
**1:31**
